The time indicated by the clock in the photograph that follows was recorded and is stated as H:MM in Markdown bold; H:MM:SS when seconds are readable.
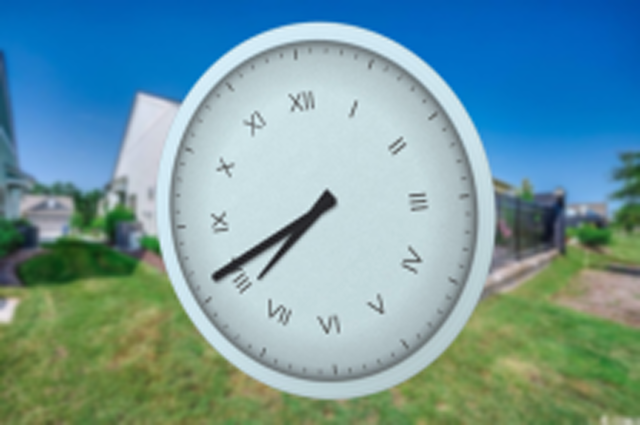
**7:41**
